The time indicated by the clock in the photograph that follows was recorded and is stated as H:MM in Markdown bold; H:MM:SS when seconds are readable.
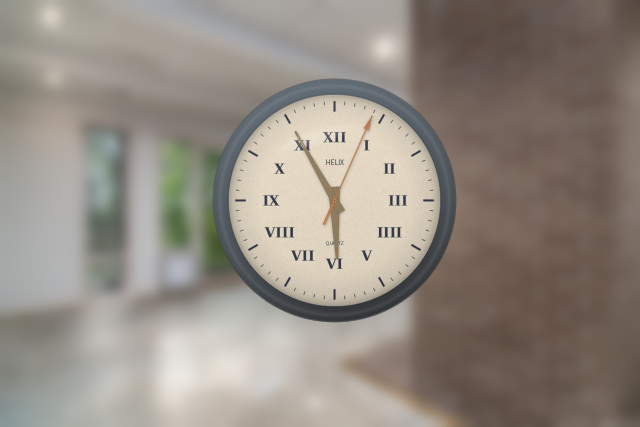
**5:55:04**
